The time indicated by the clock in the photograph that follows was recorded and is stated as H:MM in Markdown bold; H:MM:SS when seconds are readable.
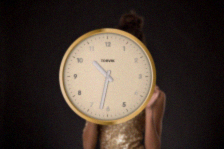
**10:32**
